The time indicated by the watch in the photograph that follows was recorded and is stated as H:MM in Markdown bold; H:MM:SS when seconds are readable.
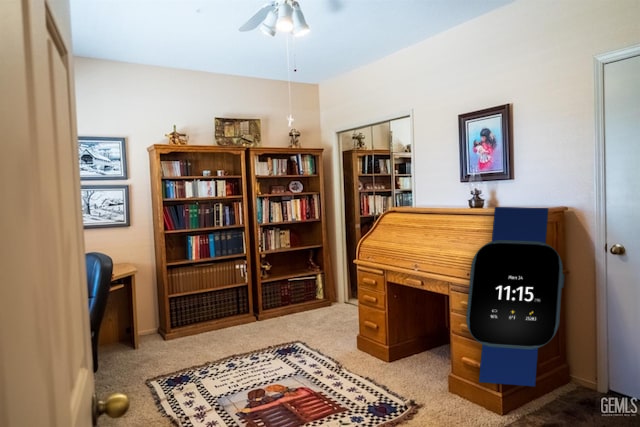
**11:15**
